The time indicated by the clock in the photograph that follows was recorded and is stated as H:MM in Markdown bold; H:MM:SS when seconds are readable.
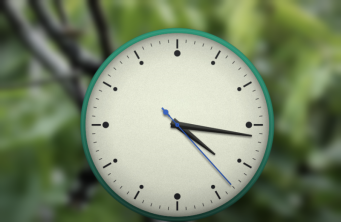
**4:16:23**
